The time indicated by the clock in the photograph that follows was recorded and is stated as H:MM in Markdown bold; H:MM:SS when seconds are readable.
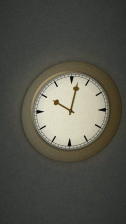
**10:02**
